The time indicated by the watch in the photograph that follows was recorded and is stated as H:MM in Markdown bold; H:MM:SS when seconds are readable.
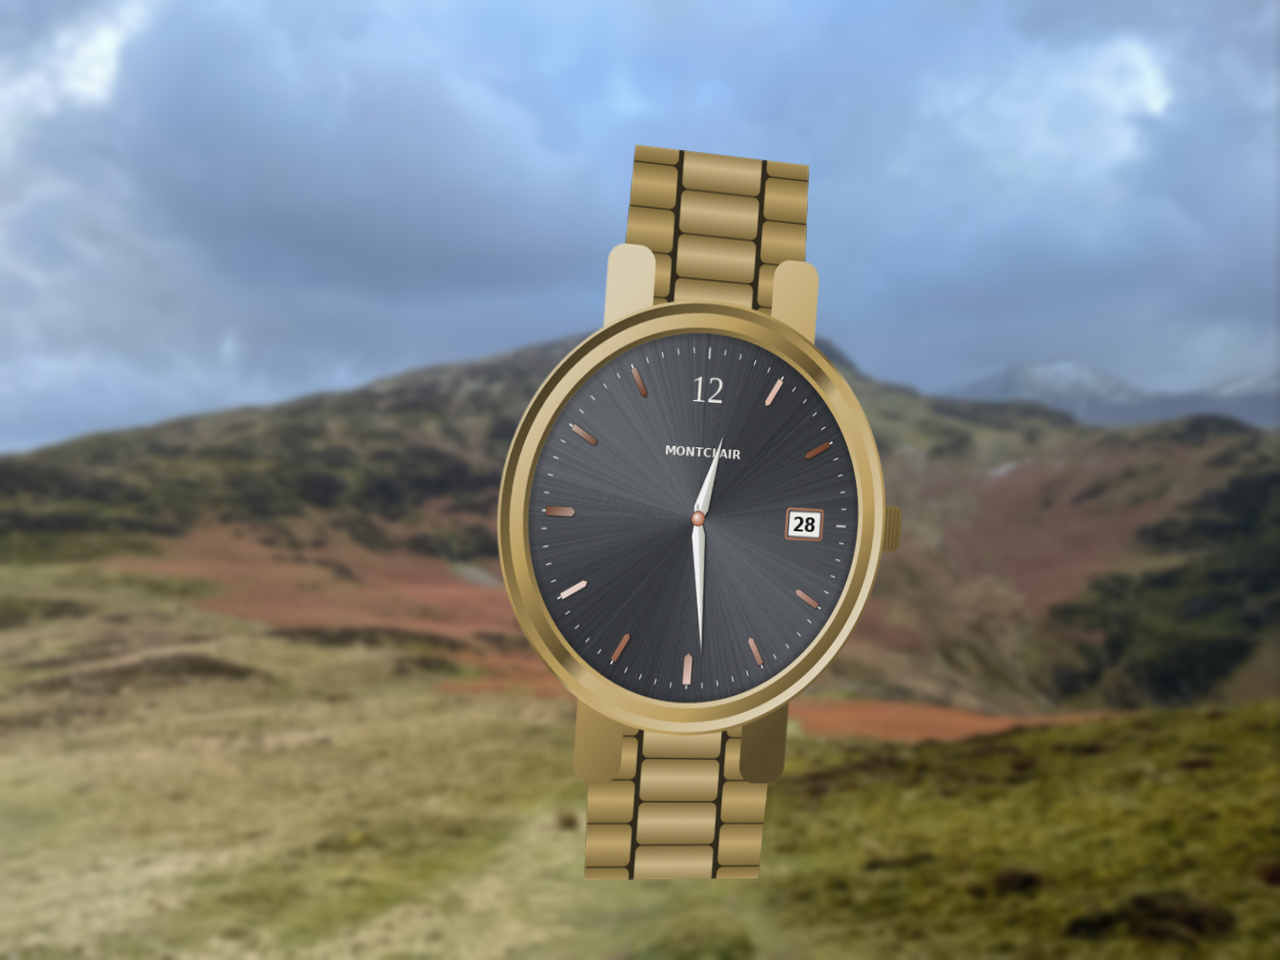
**12:29**
